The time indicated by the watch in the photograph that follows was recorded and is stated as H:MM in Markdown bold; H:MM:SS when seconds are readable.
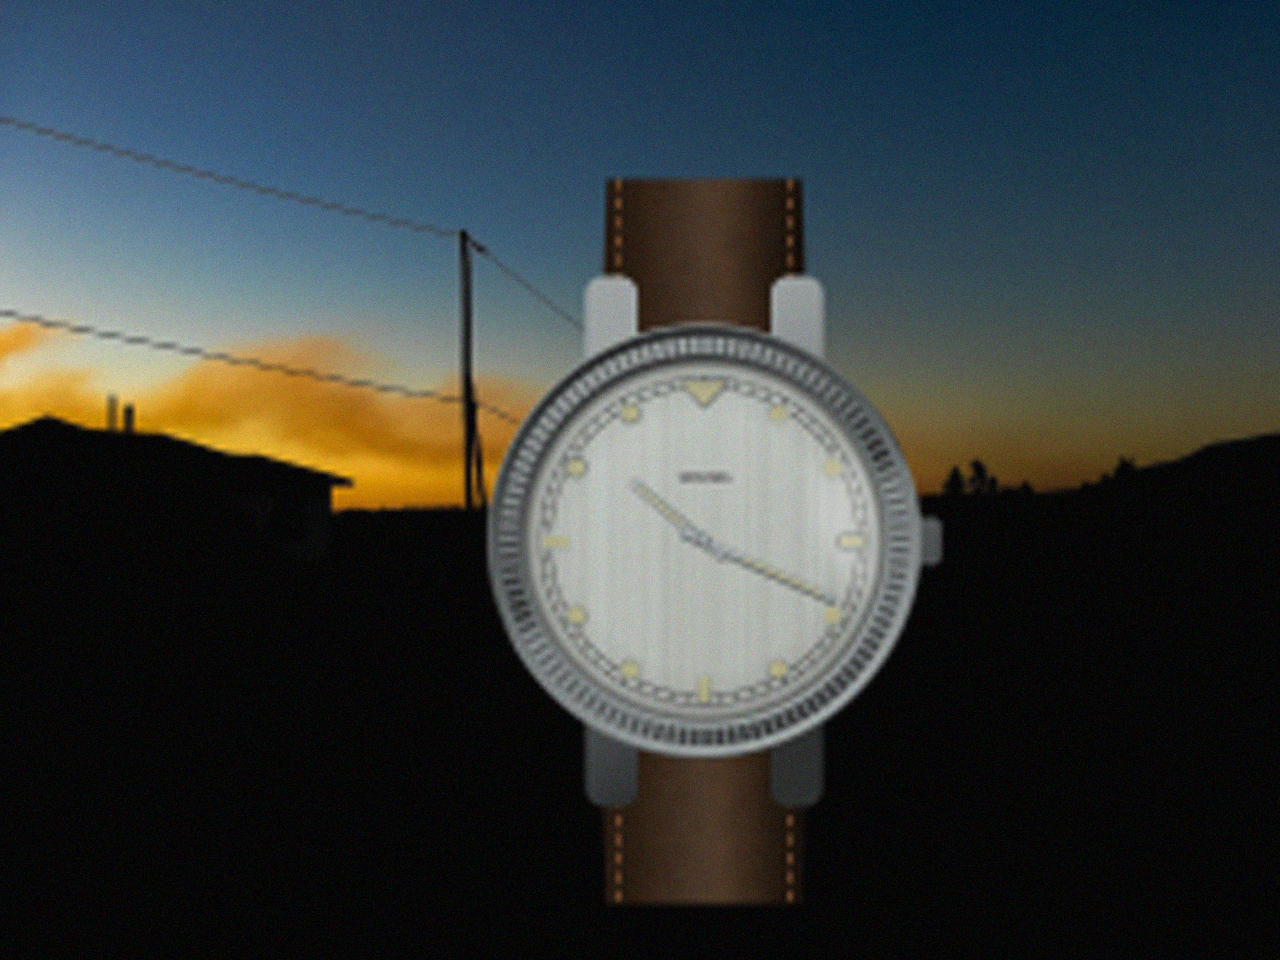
**10:19**
